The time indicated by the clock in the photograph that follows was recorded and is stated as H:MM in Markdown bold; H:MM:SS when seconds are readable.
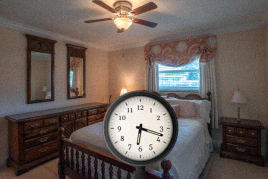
**6:18**
